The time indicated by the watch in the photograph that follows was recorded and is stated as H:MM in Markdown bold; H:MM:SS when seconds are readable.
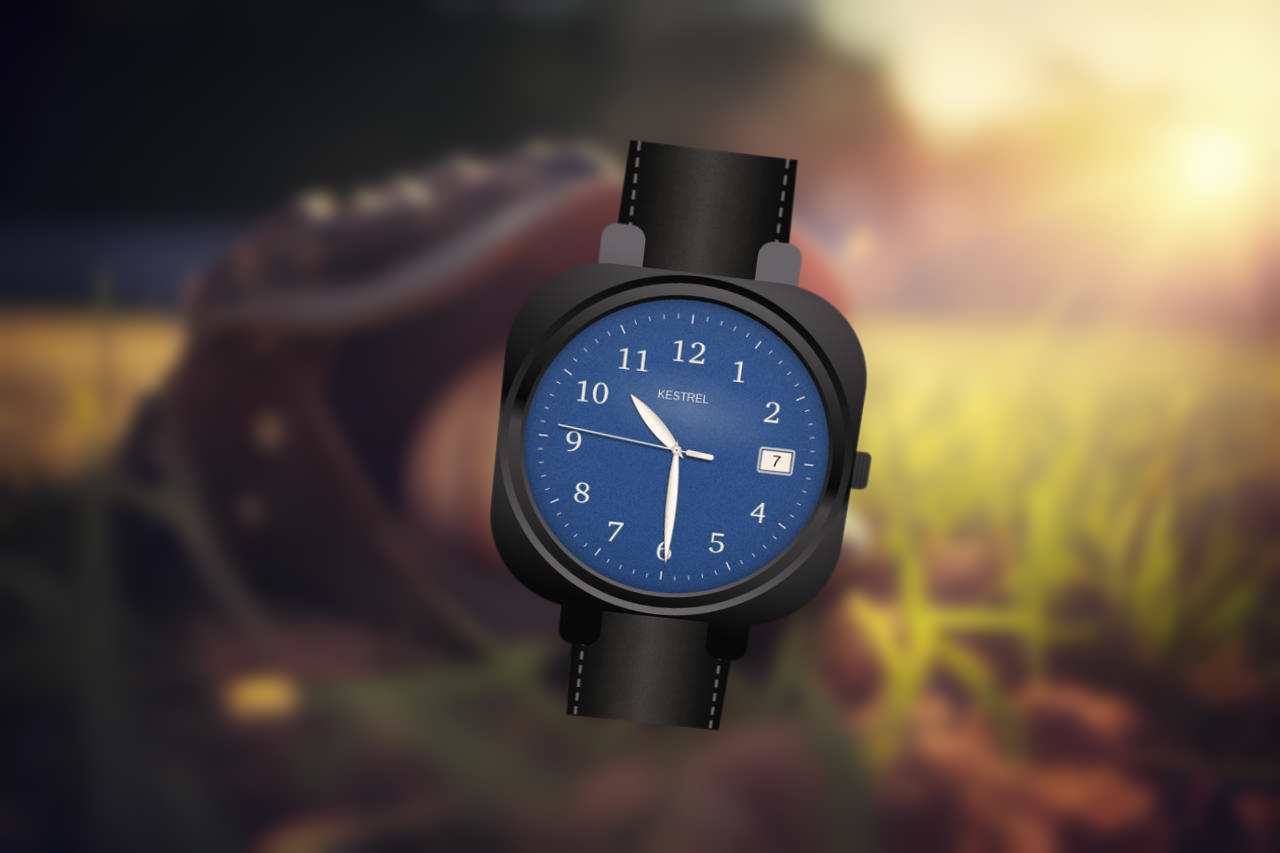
**10:29:46**
